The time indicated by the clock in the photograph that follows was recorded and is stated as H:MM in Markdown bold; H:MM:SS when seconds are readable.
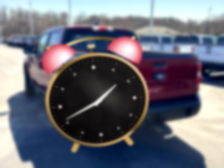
**1:41**
